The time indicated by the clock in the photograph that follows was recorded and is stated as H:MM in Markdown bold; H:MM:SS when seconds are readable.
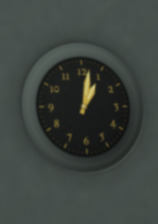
**1:02**
